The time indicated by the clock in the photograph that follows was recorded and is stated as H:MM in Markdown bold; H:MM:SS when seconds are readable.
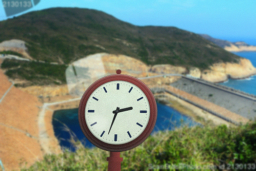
**2:33**
